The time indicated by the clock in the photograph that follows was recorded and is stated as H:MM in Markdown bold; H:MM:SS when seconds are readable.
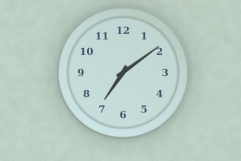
**7:09**
